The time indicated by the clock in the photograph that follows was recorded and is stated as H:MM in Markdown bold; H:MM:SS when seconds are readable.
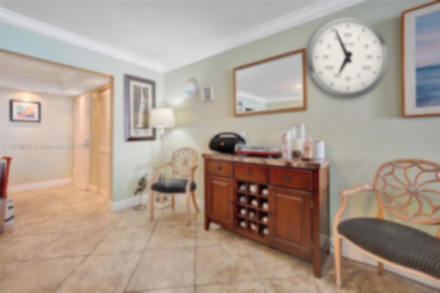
**6:56**
